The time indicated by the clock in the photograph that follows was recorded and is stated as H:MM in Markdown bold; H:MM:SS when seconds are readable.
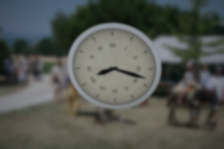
**8:18**
